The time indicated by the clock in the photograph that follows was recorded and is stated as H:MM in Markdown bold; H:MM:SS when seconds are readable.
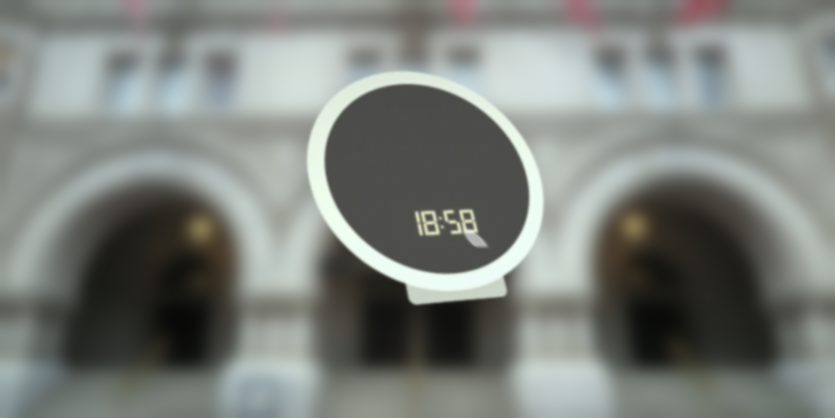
**18:58**
